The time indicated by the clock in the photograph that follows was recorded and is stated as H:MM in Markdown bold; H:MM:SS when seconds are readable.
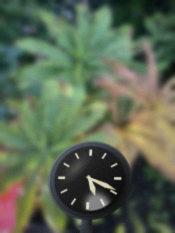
**5:19**
